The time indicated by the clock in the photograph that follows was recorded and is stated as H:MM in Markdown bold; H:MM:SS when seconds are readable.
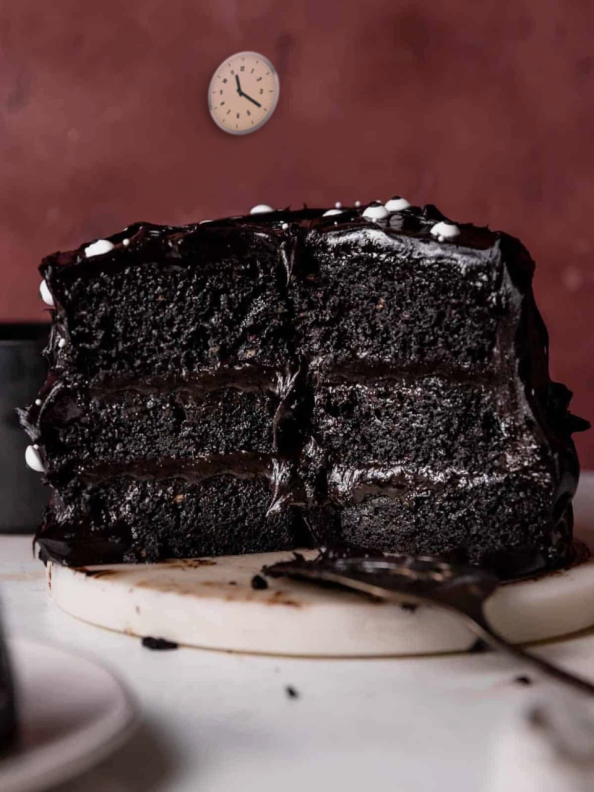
**11:20**
